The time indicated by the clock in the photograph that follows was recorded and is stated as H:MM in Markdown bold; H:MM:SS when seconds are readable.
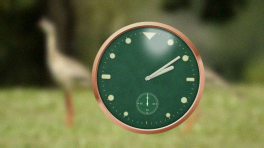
**2:09**
